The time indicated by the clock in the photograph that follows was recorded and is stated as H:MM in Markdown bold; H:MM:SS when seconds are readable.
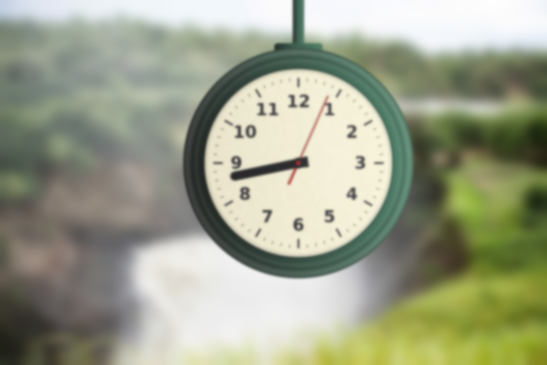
**8:43:04**
